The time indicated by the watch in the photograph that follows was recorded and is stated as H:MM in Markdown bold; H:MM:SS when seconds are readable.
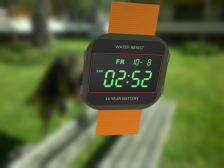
**2:52**
